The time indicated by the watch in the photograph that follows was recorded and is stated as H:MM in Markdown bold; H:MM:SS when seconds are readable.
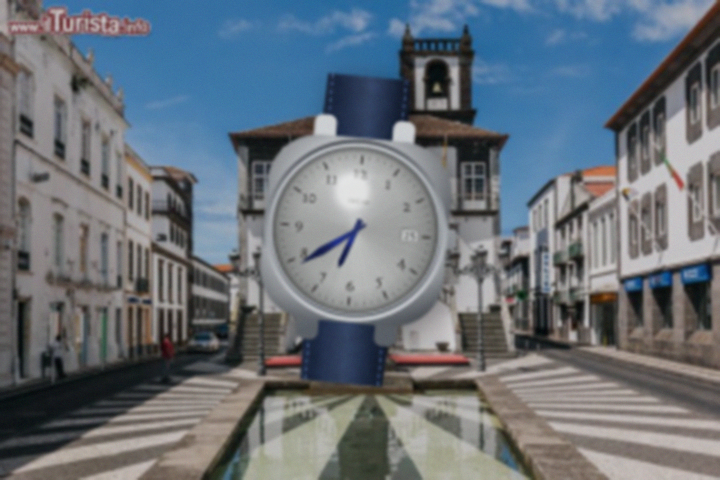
**6:39**
